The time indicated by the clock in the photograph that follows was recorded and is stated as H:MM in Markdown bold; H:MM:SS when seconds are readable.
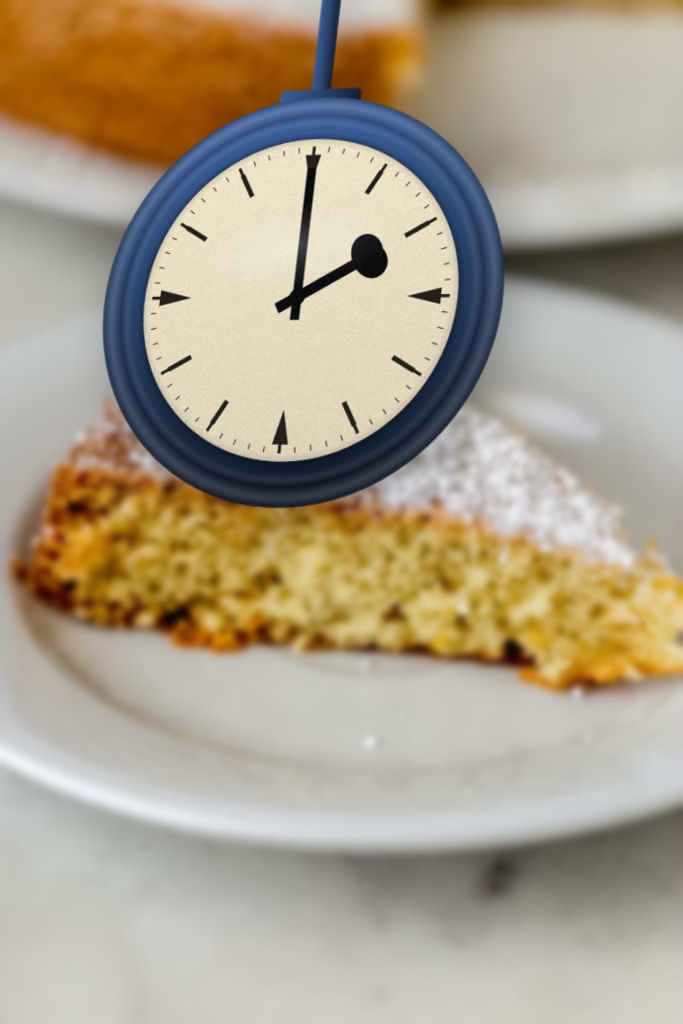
**2:00**
